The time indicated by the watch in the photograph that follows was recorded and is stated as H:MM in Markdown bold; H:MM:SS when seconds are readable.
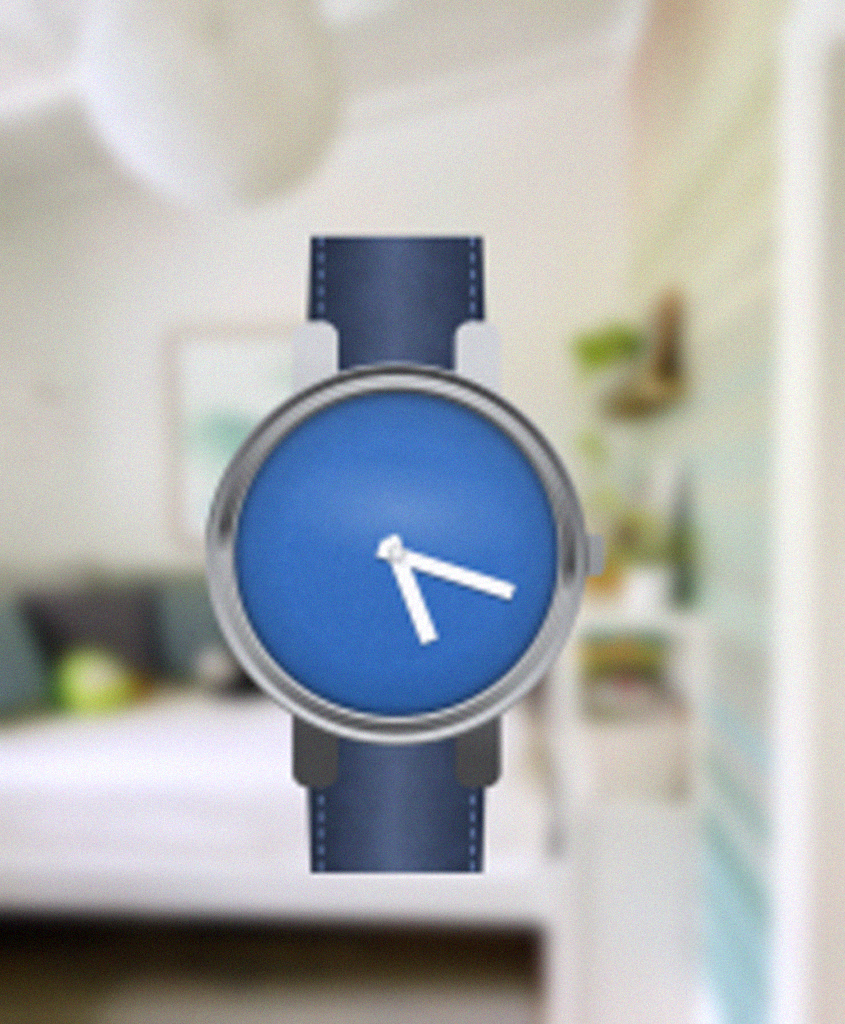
**5:18**
